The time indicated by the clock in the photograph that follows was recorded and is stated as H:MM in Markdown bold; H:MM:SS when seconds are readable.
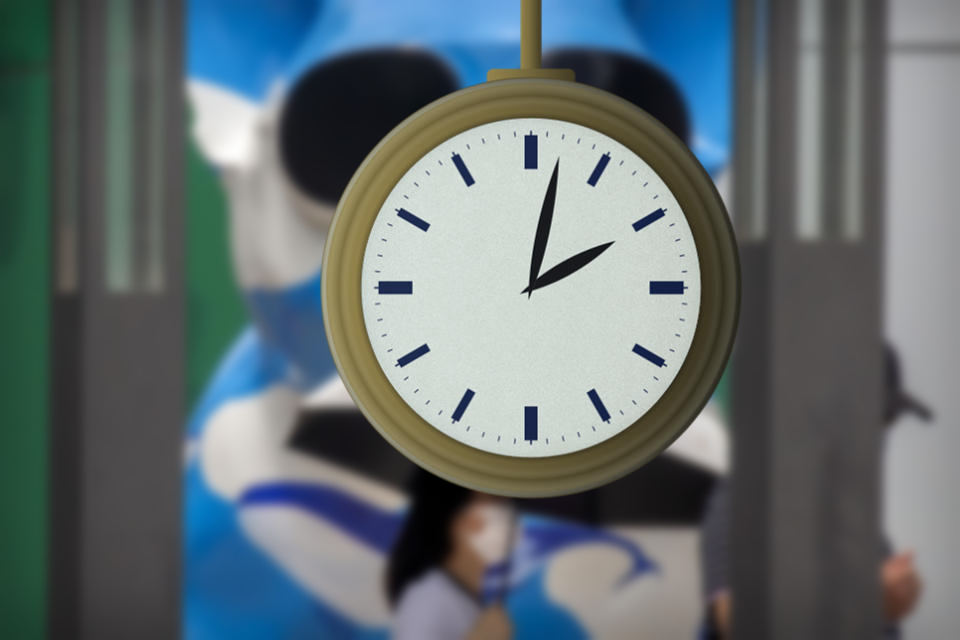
**2:02**
